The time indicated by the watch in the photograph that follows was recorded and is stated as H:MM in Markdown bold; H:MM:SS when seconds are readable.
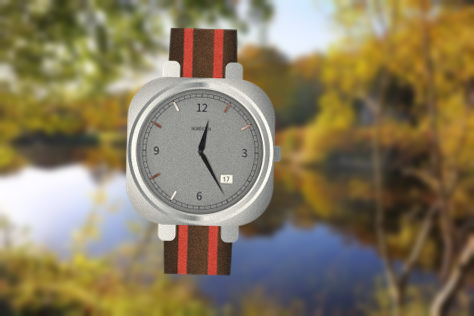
**12:25**
